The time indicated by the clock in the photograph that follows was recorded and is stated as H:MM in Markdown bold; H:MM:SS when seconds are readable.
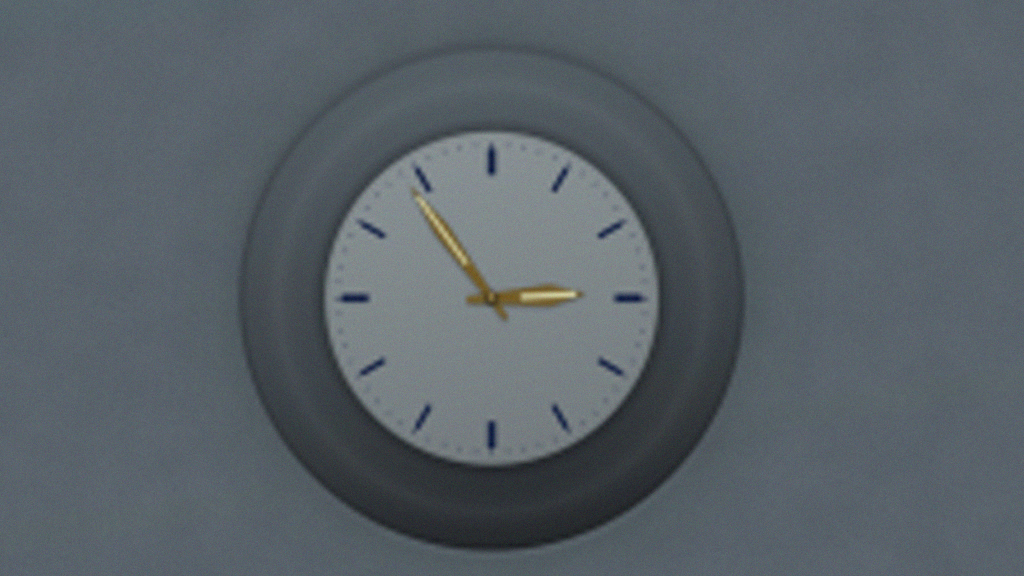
**2:54**
